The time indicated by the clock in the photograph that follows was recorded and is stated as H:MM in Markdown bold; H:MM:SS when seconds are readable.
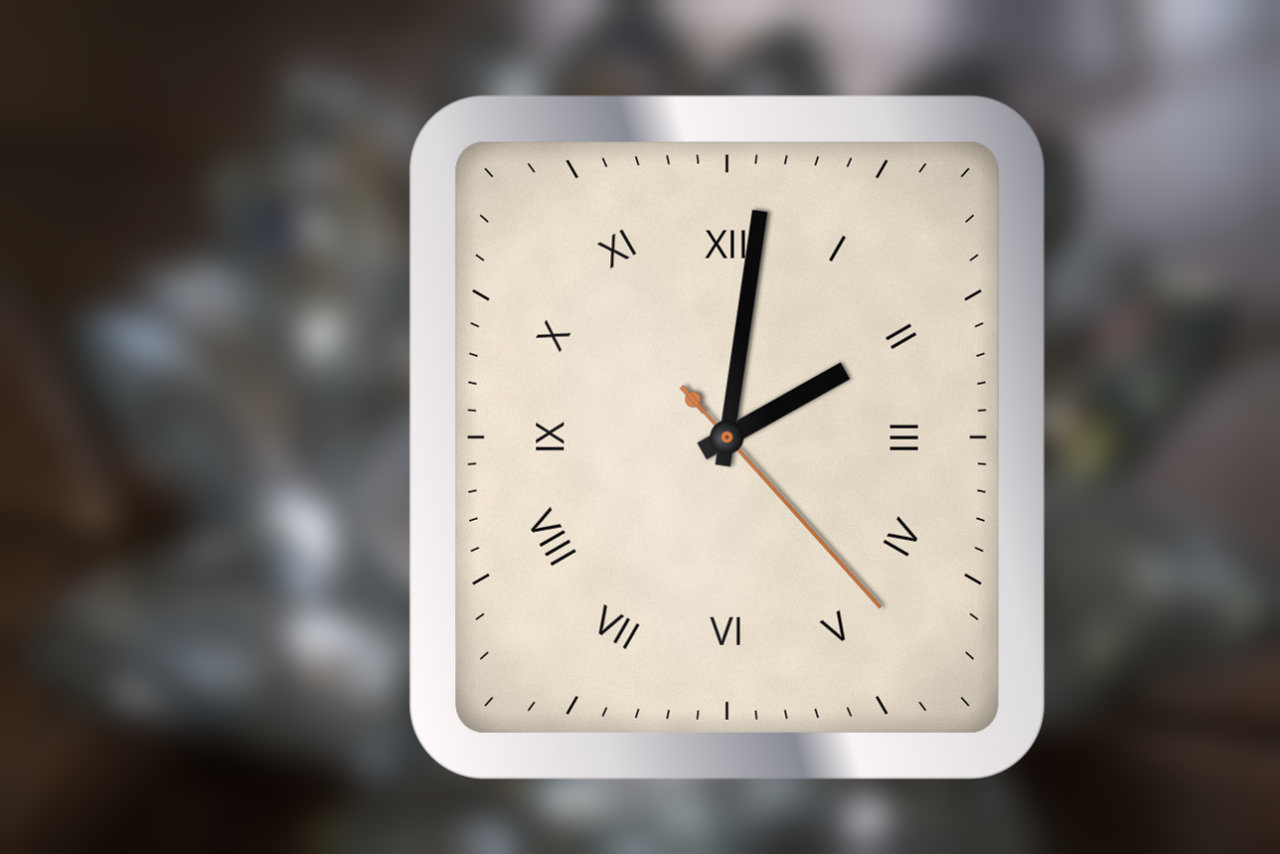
**2:01:23**
